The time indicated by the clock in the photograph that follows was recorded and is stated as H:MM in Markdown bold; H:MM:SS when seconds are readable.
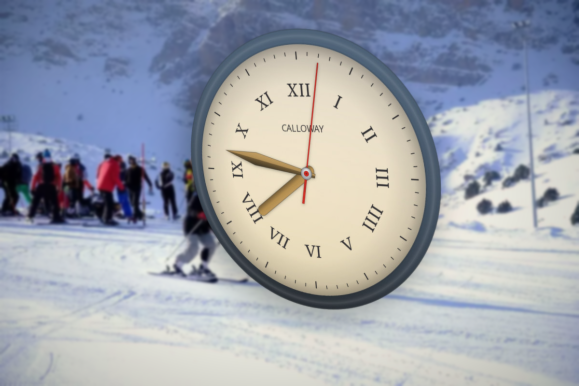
**7:47:02**
